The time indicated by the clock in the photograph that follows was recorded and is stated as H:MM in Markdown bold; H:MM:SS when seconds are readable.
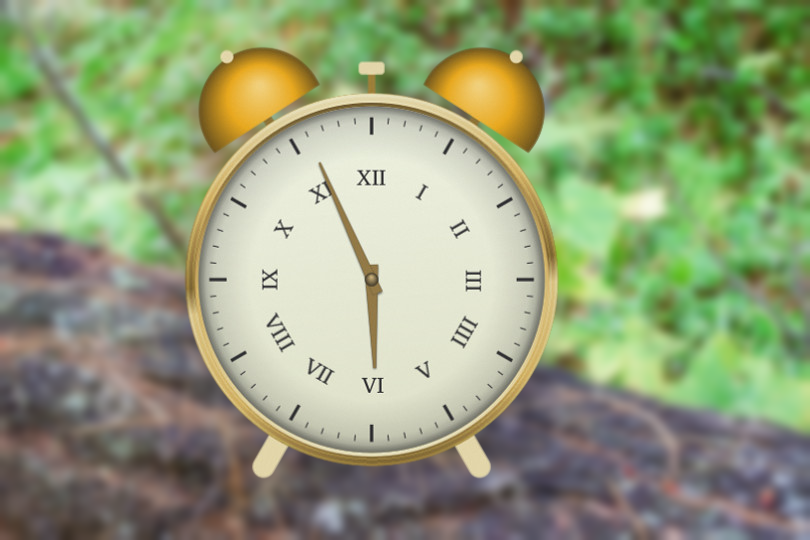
**5:56**
